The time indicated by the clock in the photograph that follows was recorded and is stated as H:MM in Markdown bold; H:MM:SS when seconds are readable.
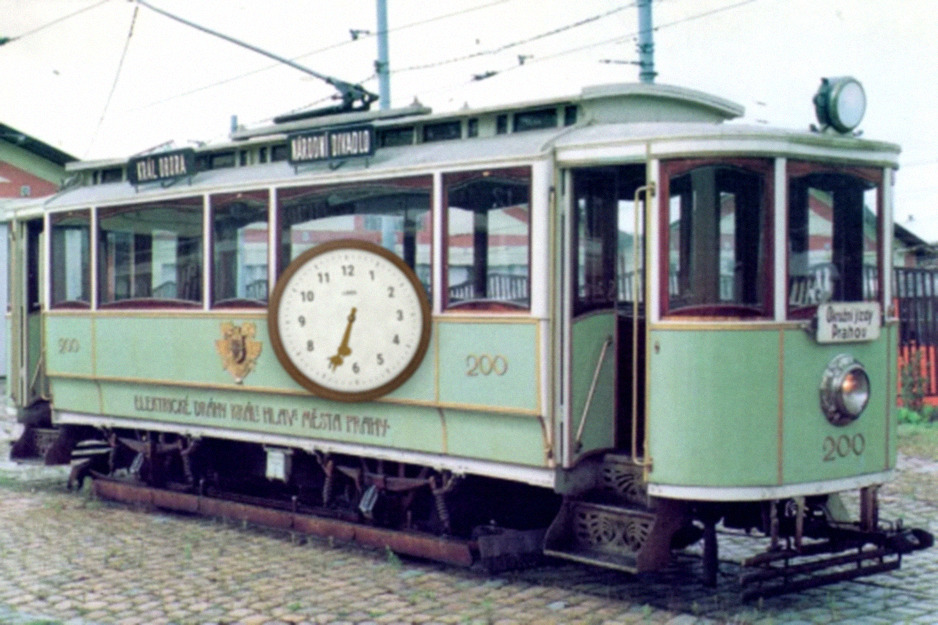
**6:34**
